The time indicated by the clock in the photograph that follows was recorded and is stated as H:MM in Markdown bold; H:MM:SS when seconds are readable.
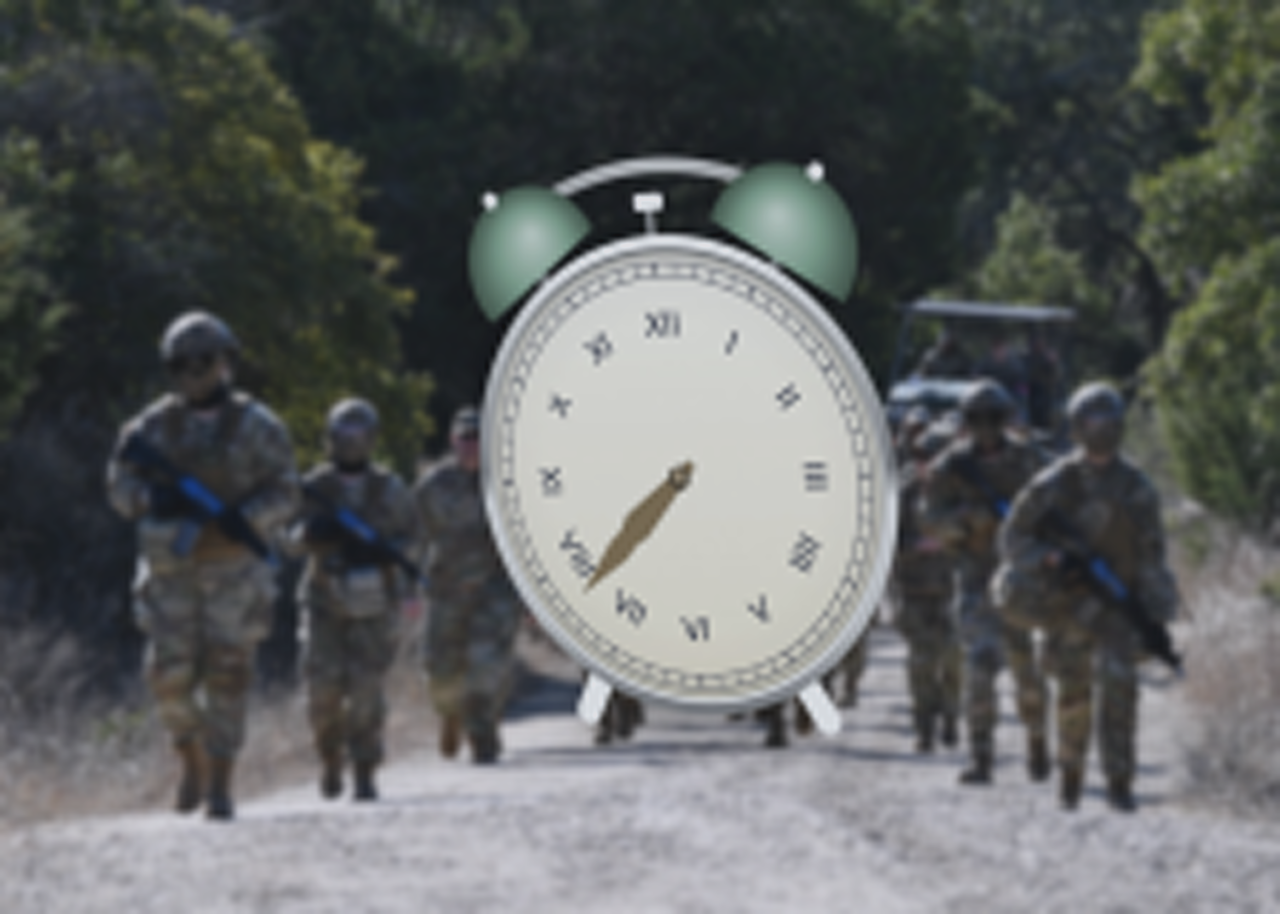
**7:38**
